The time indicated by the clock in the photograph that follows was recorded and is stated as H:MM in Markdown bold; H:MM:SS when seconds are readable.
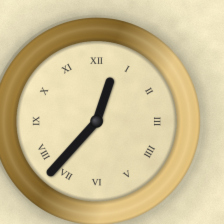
**12:37**
